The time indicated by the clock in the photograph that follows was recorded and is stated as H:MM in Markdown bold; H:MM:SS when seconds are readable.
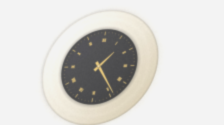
**1:24**
